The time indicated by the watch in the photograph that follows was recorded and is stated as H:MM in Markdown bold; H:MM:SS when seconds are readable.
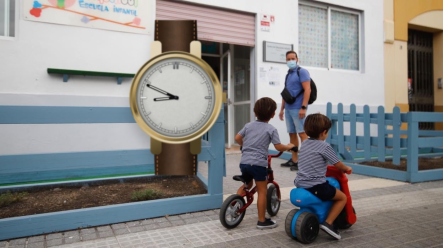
**8:49**
